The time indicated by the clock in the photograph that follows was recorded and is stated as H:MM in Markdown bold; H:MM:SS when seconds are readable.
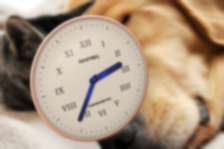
**2:36**
